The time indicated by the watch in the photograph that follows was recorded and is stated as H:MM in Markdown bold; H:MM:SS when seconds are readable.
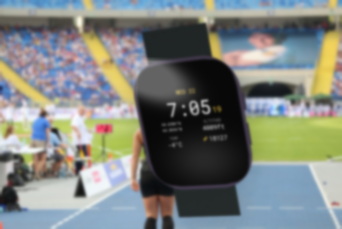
**7:05**
